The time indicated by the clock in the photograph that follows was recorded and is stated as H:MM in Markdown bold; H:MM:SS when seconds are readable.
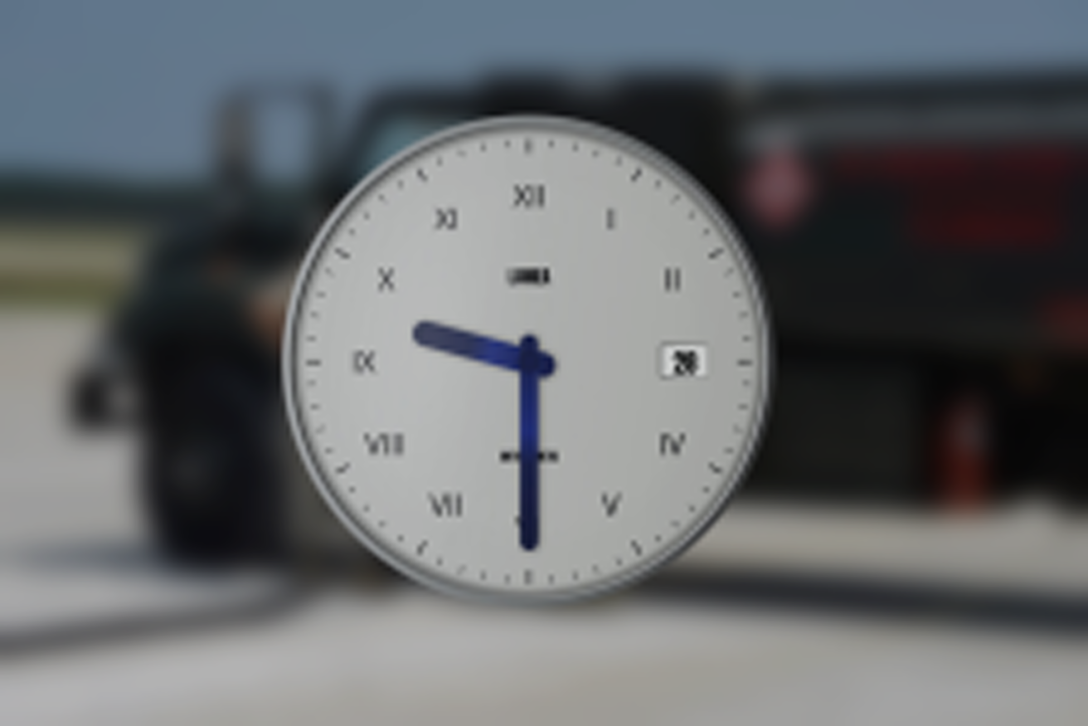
**9:30**
